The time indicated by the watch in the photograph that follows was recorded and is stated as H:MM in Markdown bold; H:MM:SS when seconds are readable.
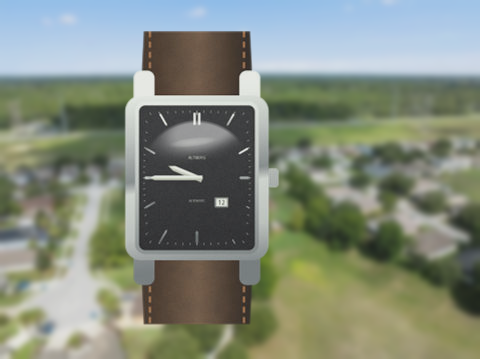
**9:45**
